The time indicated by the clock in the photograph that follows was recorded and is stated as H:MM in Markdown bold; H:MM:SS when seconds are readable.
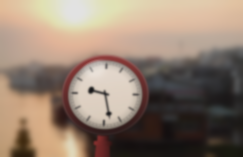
**9:28**
